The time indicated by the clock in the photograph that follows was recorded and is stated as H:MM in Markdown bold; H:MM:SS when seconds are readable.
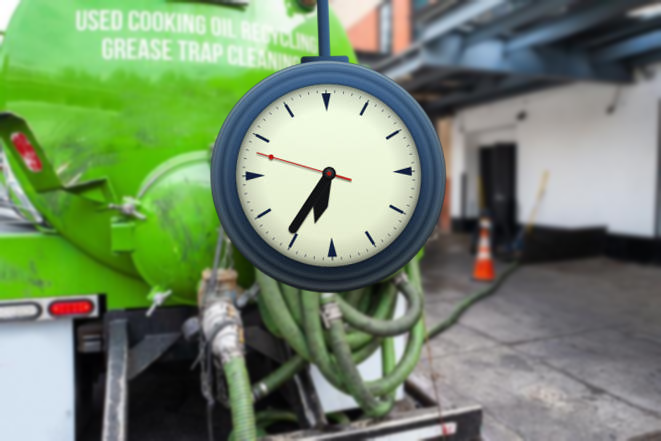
**6:35:48**
